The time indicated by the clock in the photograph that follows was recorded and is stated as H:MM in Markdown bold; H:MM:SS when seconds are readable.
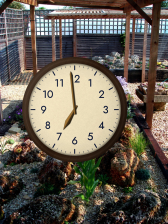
**6:59**
